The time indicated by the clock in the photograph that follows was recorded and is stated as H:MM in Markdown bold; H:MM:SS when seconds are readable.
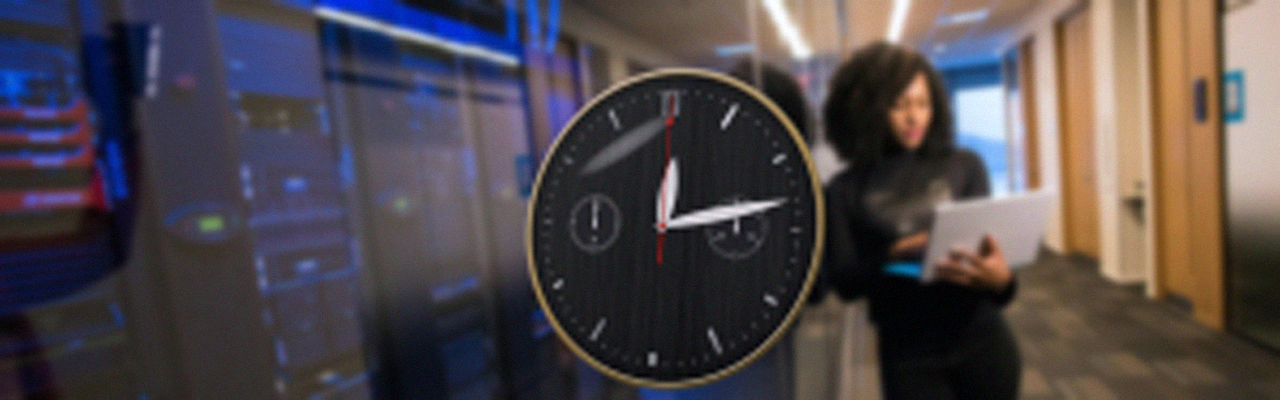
**12:13**
